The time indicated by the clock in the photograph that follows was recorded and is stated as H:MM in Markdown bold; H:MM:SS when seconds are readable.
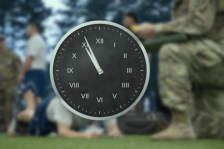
**10:56**
